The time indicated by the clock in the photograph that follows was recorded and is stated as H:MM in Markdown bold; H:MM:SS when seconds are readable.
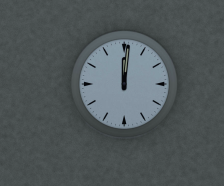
**12:01**
